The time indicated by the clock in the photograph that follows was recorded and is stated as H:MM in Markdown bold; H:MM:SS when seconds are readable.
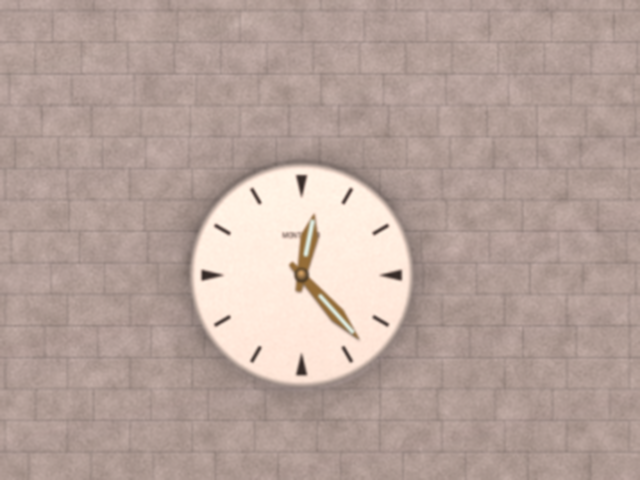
**12:23**
